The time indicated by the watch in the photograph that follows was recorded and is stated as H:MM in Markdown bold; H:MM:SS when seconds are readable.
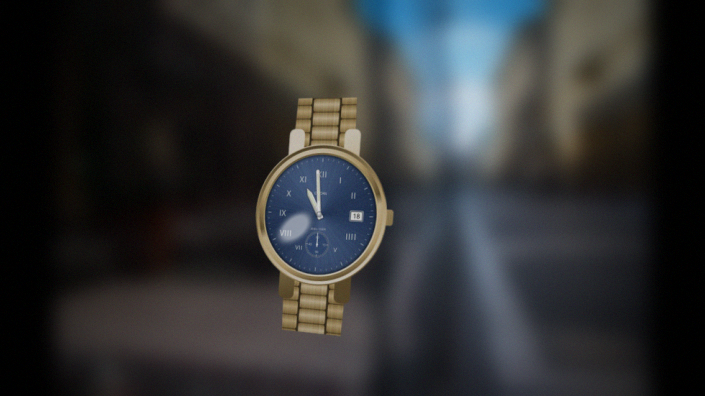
**10:59**
